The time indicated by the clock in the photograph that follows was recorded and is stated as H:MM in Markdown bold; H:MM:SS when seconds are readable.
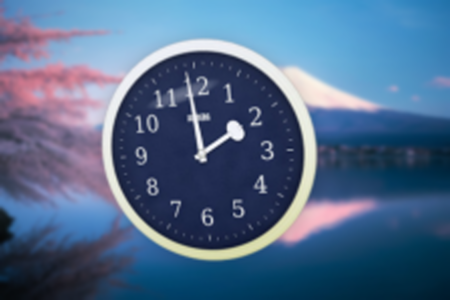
**1:59**
